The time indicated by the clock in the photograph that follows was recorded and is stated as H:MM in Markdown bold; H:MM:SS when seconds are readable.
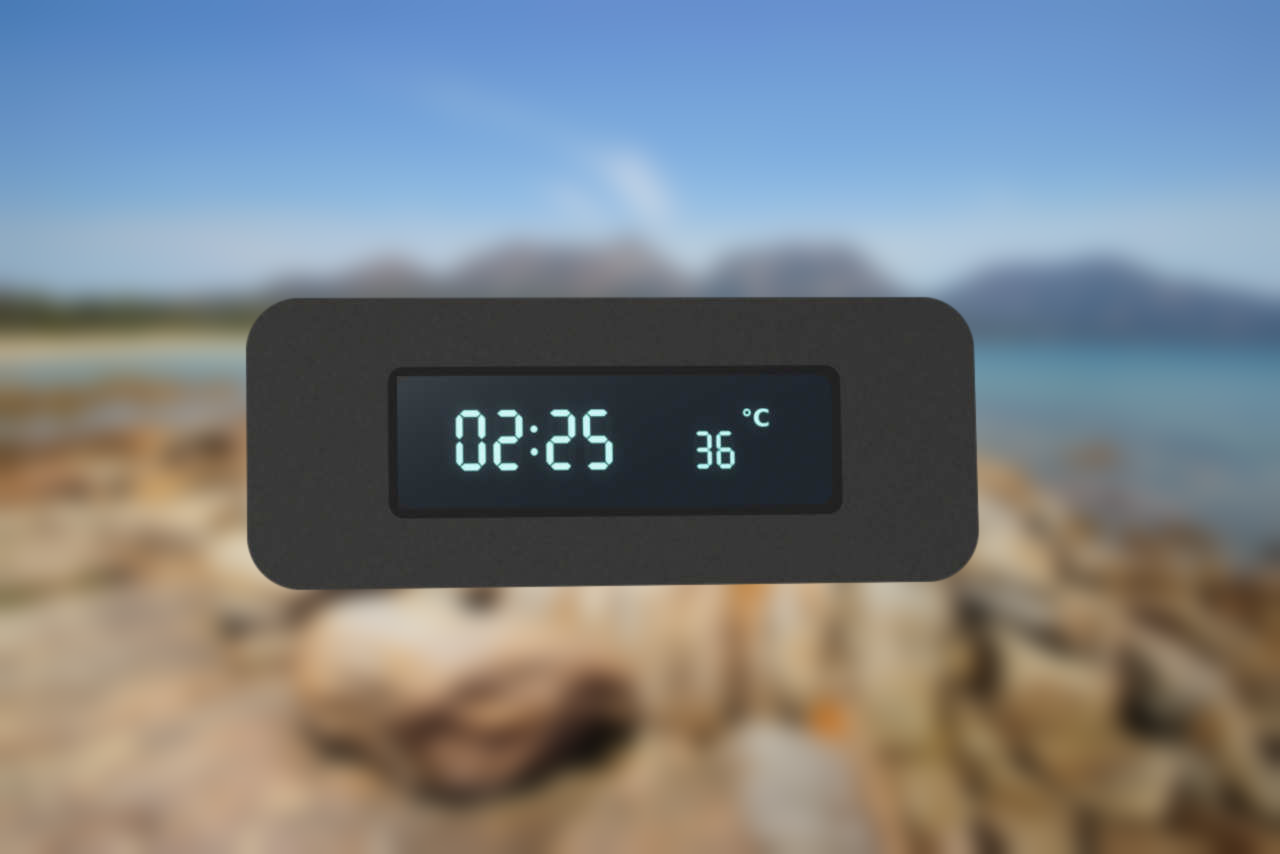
**2:25**
